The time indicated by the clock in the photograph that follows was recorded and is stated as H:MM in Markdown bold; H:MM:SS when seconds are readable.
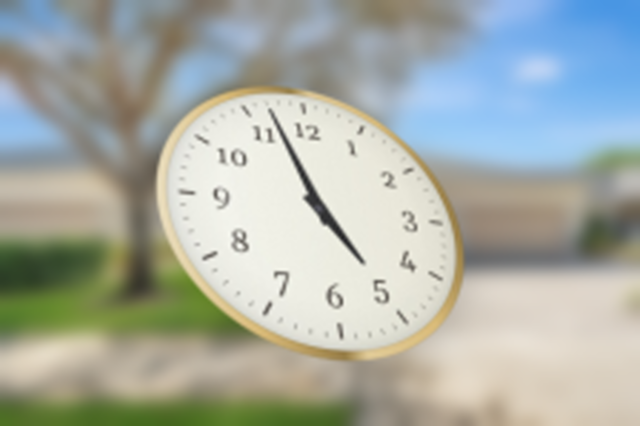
**4:57**
